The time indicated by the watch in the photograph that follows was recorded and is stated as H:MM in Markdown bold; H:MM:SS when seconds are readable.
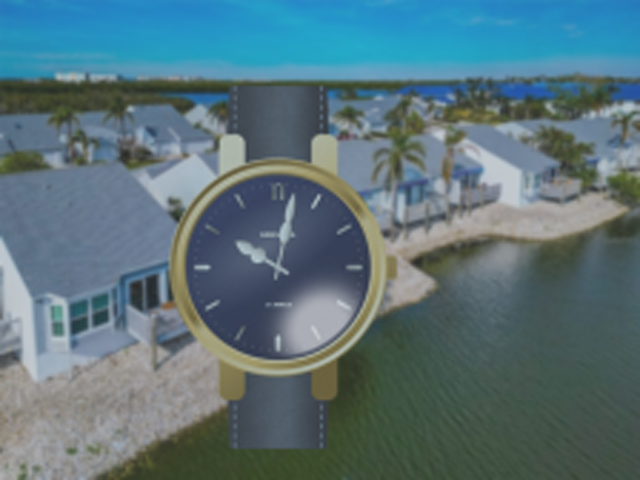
**10:02**
